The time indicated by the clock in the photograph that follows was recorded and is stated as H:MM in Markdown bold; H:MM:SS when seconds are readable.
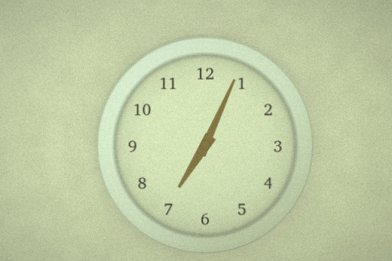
**7:04**
